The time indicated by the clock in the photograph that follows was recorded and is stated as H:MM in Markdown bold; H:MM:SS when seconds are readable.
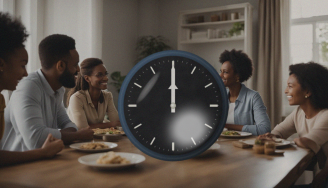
**12:00**
